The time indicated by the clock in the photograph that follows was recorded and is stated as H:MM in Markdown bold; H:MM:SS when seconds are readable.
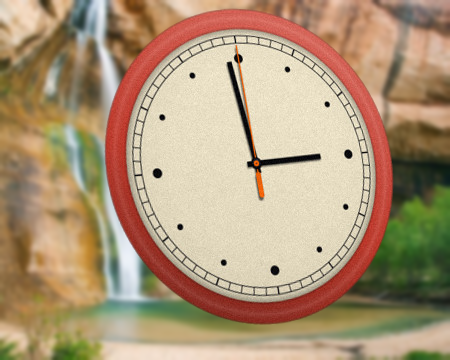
**2:59:00**
